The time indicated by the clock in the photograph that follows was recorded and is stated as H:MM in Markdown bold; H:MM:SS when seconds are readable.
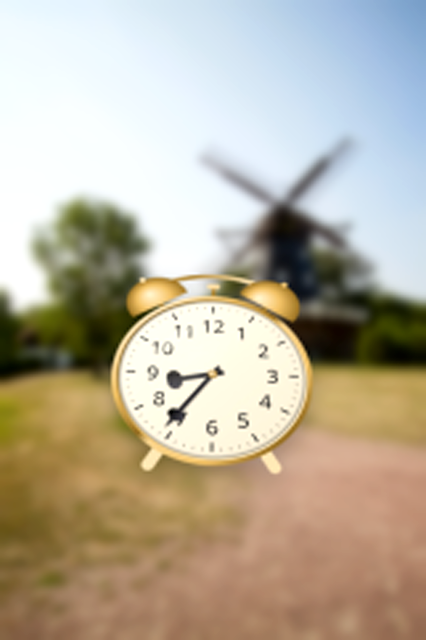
**8:36**
